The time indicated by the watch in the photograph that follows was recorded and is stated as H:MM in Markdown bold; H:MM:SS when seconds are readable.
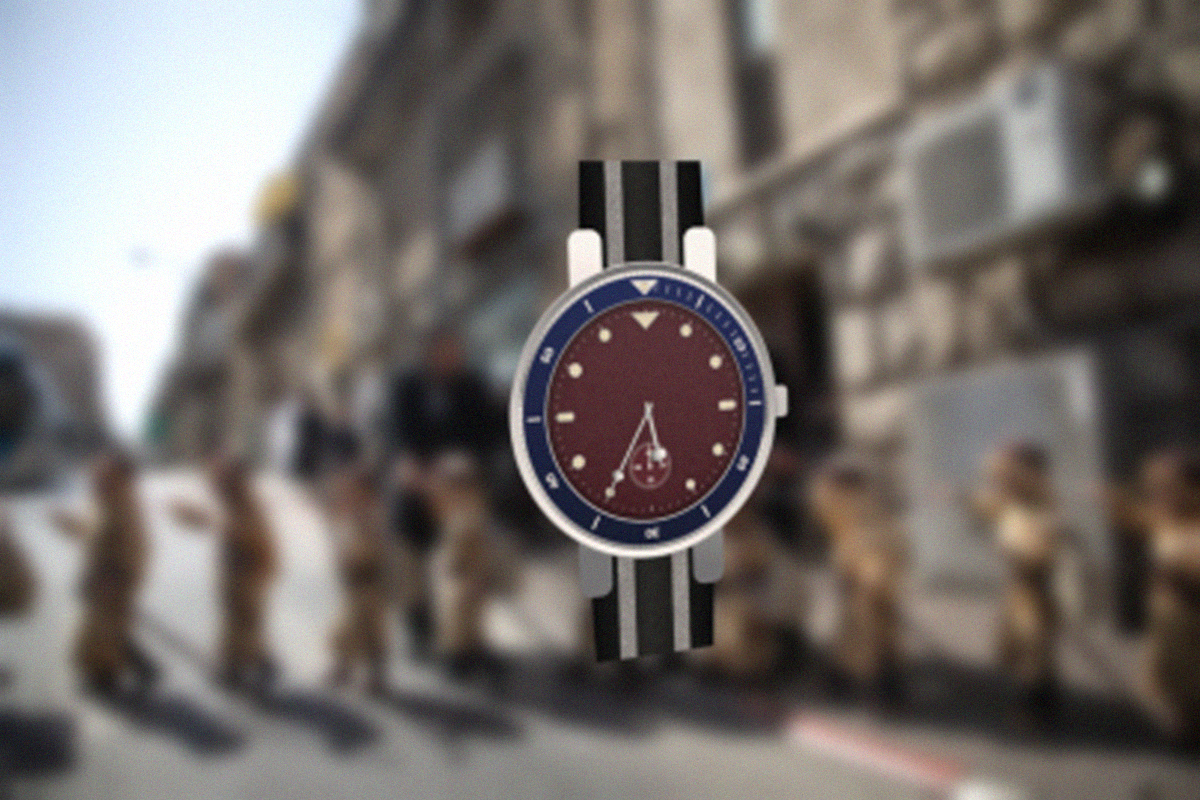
**5:35**
